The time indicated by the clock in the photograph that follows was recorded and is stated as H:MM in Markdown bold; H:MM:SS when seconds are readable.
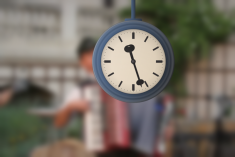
**11:27**
